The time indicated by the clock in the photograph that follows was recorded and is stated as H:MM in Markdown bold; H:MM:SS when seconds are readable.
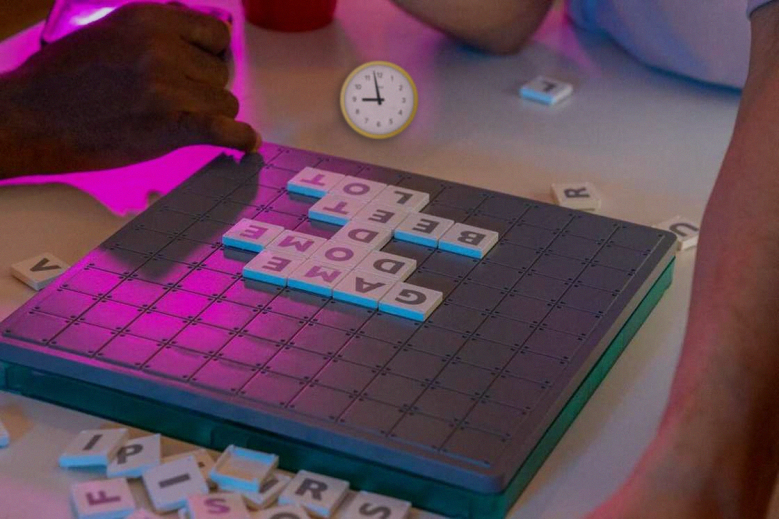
**8:58**
